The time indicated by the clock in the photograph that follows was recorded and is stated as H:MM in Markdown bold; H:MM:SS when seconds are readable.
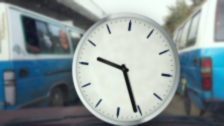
**9:26**
